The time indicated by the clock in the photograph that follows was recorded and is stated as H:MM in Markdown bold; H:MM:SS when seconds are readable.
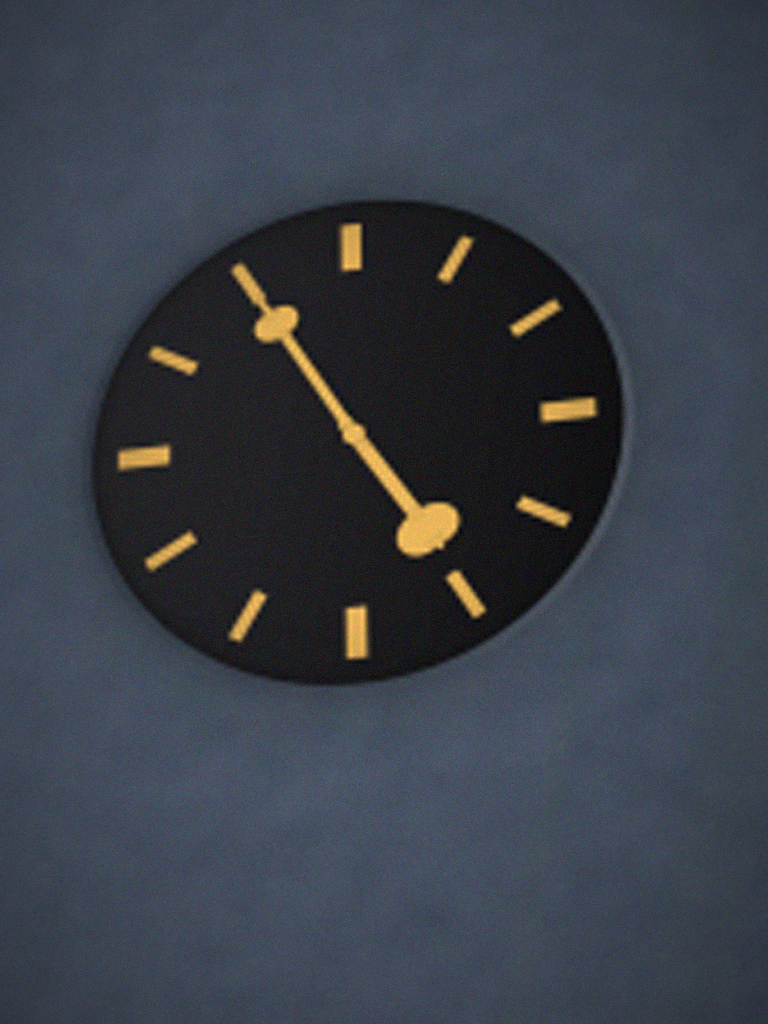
**4:55**
